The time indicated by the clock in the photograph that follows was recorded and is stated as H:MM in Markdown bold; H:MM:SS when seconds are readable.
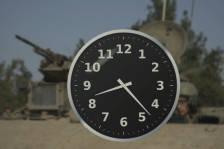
**8:23**
